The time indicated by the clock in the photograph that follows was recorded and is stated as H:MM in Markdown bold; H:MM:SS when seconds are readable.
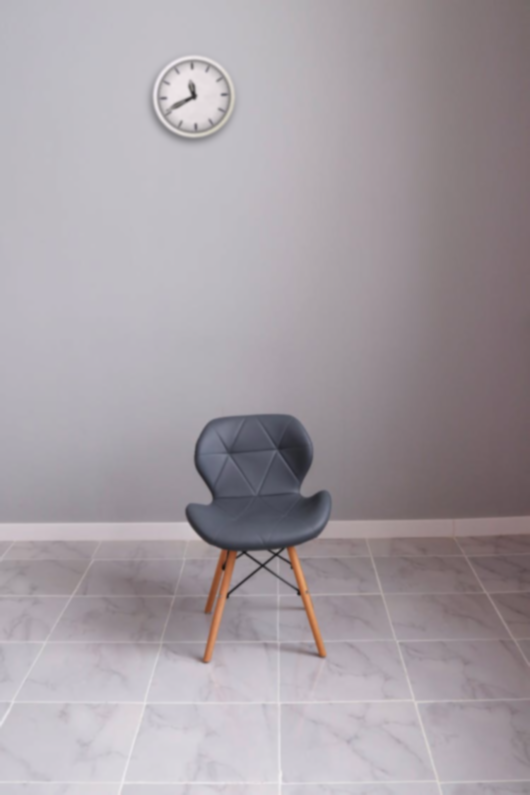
**11:41**
